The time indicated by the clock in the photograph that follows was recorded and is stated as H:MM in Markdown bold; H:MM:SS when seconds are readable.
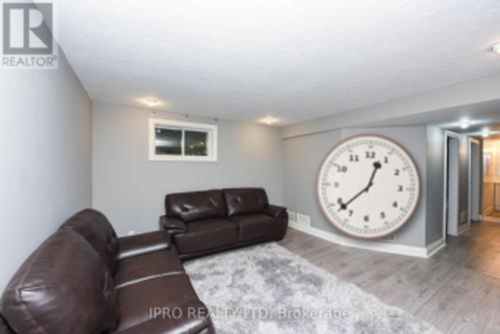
**12:38**
